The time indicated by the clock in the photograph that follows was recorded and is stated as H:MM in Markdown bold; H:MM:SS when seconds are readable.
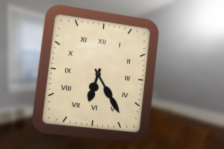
**6:24**
